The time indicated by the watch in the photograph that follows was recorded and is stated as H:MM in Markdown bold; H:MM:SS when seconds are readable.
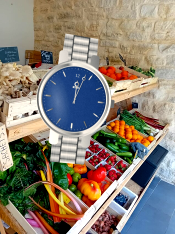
**12:03**
